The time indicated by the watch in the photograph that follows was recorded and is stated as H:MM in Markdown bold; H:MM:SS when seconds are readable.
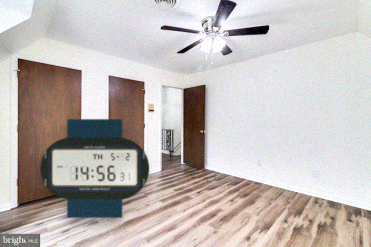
**14:56:31**
